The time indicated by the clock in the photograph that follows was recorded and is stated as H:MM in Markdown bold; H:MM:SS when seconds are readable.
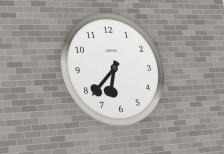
**6:38**
